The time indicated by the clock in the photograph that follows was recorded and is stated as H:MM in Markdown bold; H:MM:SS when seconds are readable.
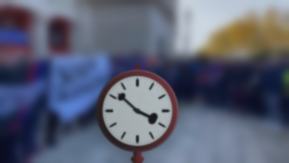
**3:52**
